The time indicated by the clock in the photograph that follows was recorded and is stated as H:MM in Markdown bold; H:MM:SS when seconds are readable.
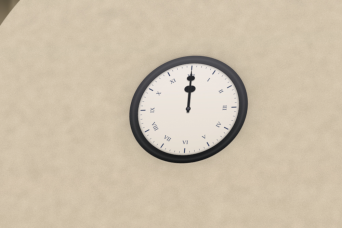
**12:00**
